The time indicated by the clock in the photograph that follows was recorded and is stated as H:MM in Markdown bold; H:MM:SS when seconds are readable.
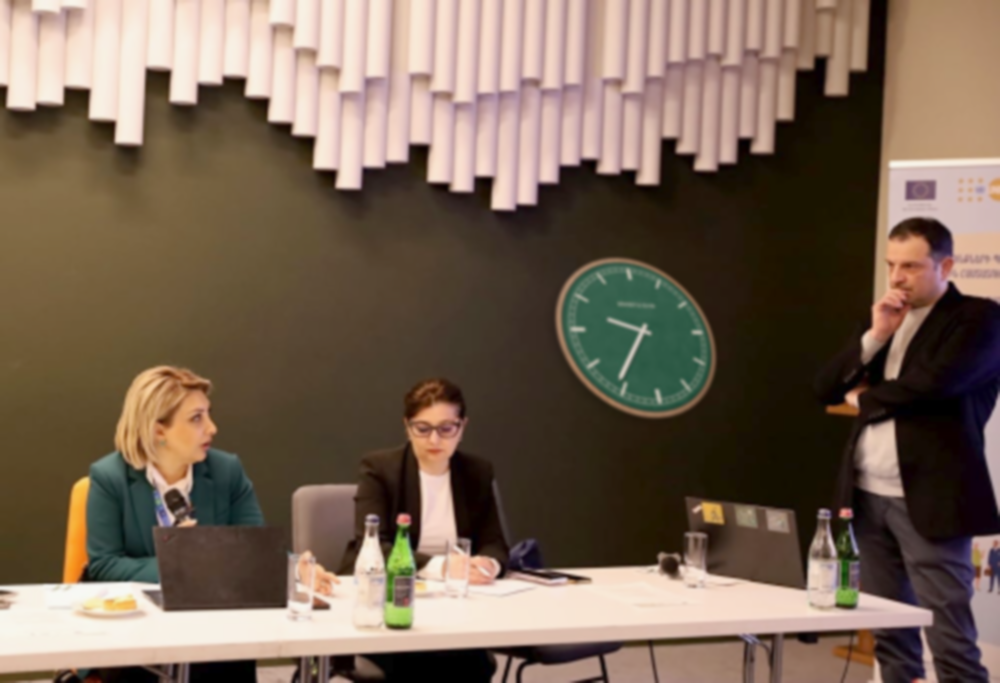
**9:36**
